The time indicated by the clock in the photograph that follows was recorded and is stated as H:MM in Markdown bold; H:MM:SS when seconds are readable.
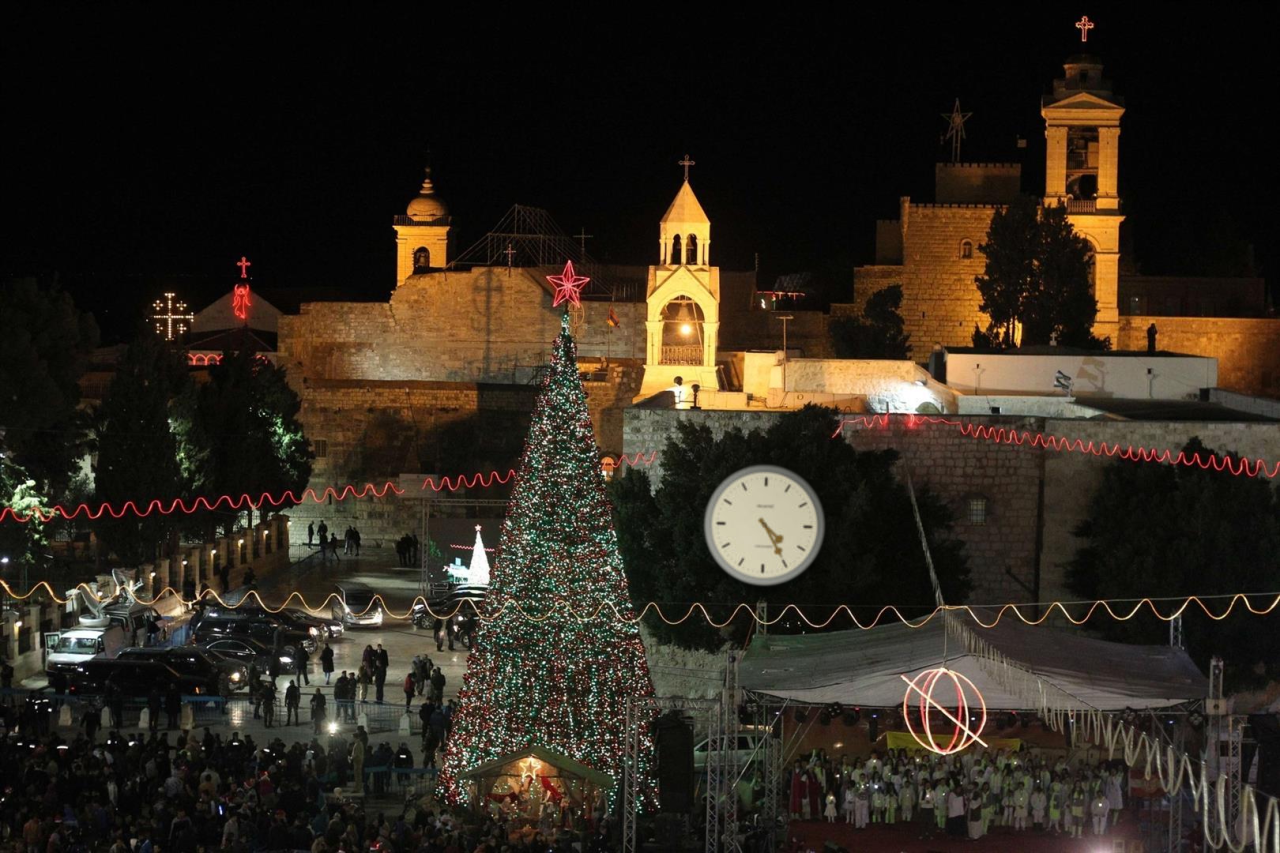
**4:25**
